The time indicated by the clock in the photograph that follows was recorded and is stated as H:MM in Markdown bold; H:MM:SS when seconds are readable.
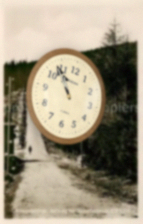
**10:53**
